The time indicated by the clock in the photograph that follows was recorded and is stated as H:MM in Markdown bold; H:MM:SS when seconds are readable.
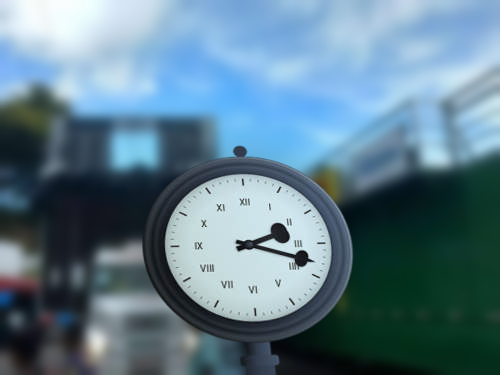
**2:18**
